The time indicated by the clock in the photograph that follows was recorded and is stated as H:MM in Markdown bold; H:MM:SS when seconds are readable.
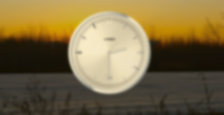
**2:30**
